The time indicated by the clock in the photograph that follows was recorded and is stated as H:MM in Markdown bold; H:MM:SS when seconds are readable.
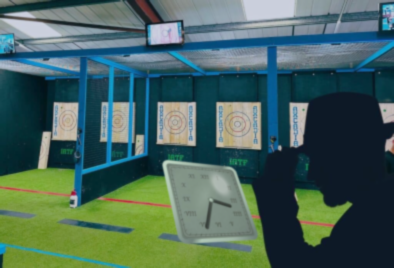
**3:34**
